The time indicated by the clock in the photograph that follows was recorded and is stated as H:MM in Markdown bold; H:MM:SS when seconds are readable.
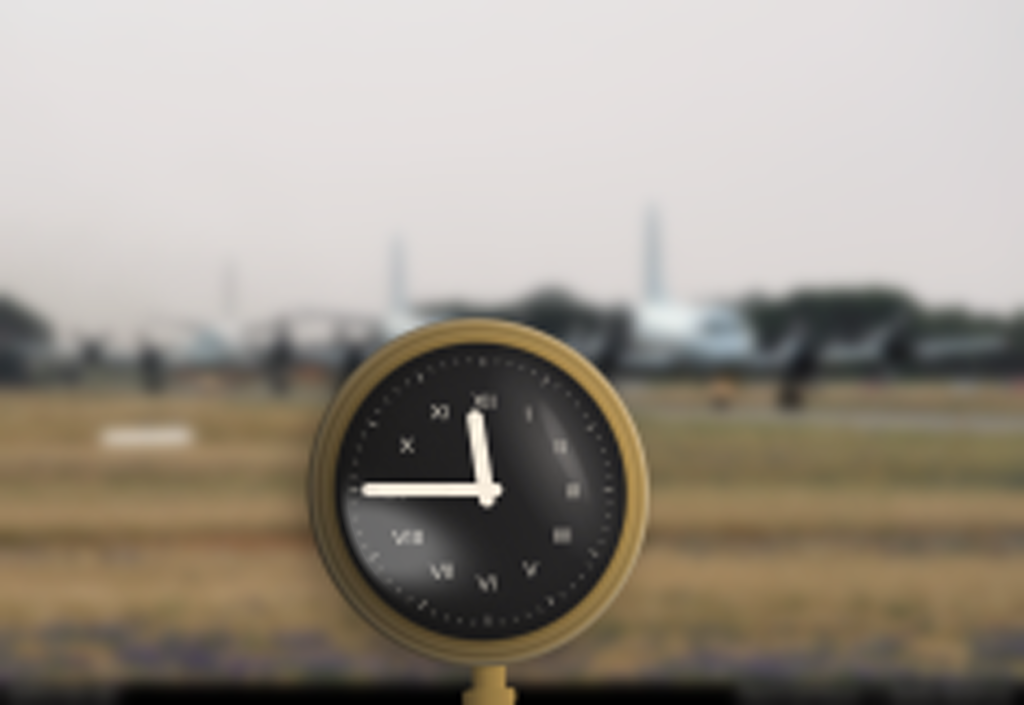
**11:45**
